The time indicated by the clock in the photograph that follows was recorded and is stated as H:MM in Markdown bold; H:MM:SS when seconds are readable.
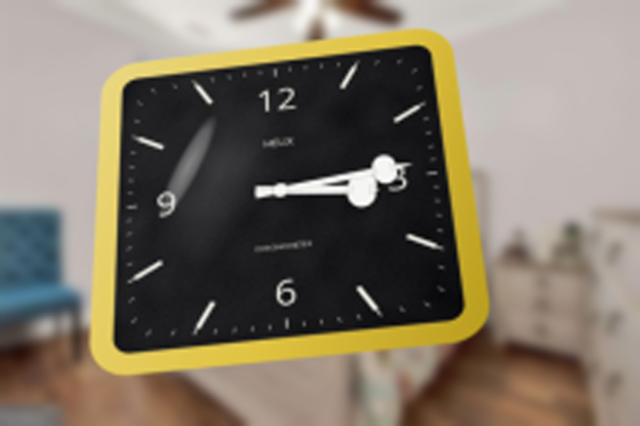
**3:14**
